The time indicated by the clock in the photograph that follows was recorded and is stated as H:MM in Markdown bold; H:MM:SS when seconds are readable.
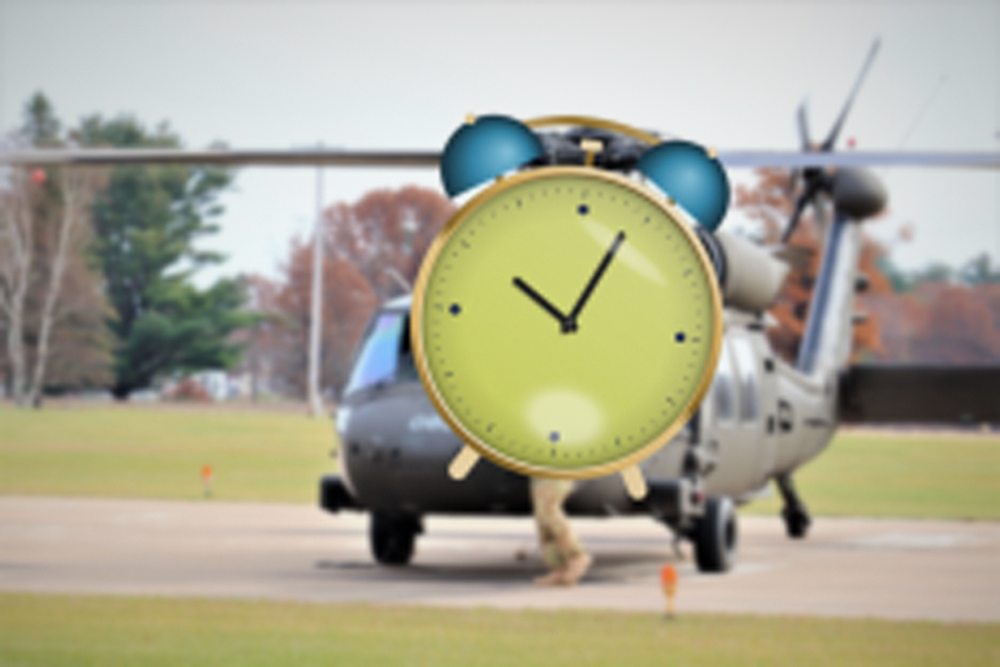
**10:04**
